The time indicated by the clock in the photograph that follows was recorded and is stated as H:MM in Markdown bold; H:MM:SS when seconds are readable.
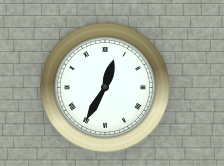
**12:35**
